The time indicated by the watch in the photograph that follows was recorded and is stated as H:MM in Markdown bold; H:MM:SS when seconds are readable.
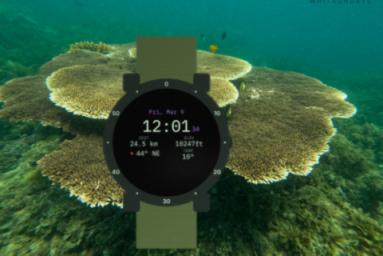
**12:01**
